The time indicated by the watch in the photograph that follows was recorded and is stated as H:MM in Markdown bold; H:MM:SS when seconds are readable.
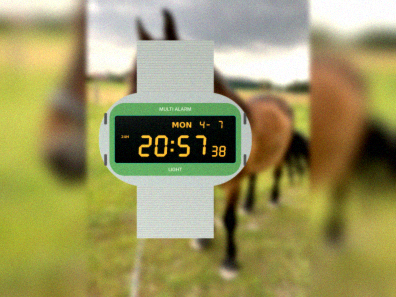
**20:57:38**
